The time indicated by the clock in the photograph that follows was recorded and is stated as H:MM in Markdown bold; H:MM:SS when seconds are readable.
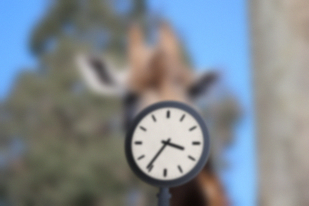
**3:36**
